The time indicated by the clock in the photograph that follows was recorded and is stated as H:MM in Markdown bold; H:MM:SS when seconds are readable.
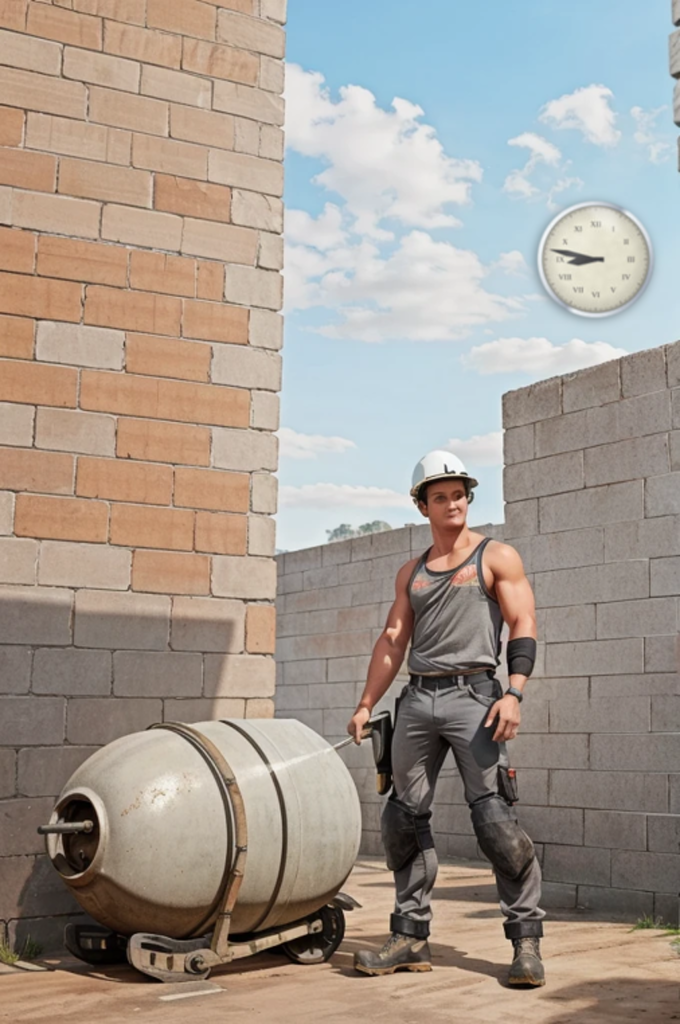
**8:47**
